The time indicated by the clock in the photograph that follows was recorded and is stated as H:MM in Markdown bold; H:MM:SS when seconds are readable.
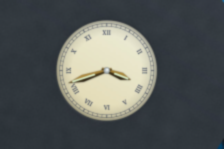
**3:42**
